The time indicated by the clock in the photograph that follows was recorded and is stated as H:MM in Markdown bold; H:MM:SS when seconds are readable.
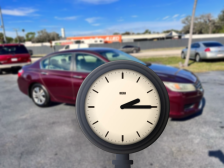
**2:15**
